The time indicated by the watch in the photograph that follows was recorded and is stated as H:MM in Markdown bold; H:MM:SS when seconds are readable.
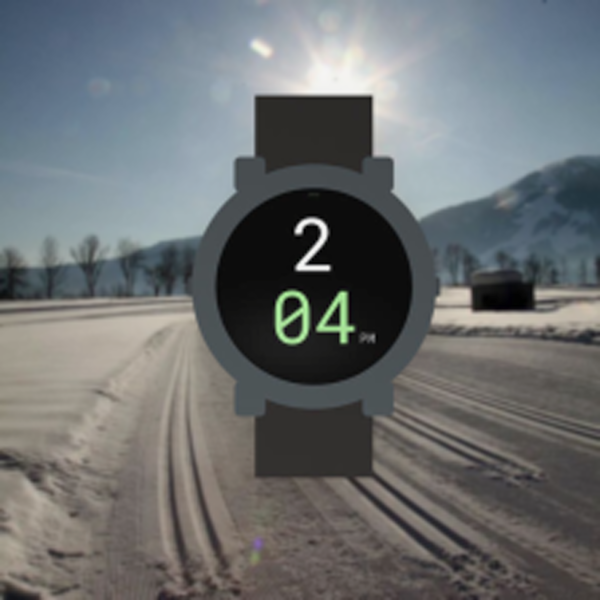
**2:04**
